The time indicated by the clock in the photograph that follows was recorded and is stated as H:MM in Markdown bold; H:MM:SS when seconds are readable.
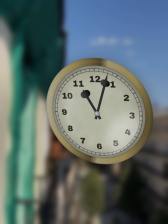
**11:03**
